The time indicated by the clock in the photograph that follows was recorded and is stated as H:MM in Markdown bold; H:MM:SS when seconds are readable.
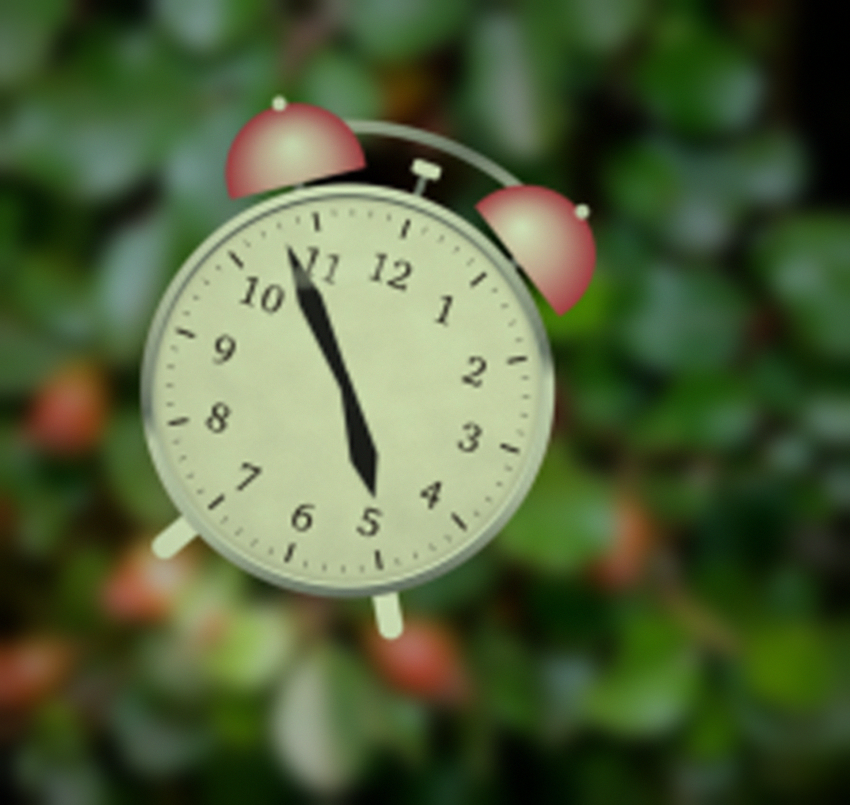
**4:53**
